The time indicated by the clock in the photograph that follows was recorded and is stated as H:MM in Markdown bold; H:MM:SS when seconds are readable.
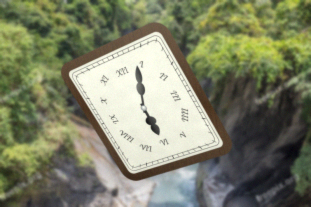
**6:04**
